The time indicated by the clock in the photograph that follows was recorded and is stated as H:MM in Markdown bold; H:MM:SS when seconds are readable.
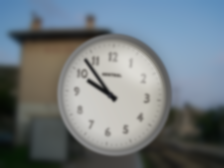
**9:53**
